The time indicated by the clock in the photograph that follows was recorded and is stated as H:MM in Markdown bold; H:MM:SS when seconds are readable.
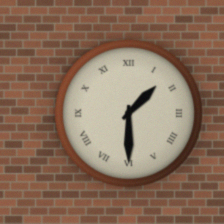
**1:30**
